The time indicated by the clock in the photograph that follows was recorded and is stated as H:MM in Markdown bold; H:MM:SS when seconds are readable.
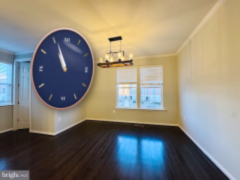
**10:56**
